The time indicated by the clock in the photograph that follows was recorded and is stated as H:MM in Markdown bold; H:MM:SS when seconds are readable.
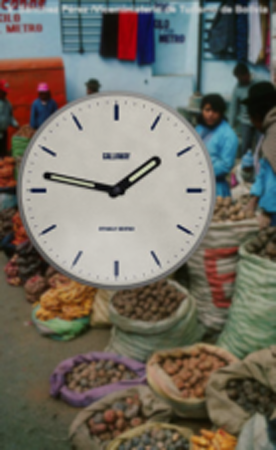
**1:47**
